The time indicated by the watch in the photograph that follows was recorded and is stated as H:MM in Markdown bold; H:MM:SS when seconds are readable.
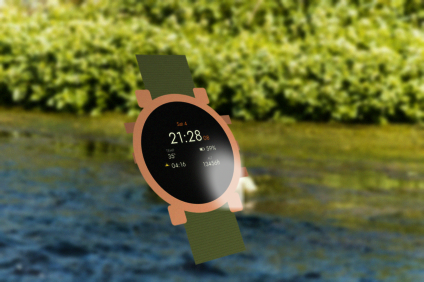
**21:28**
